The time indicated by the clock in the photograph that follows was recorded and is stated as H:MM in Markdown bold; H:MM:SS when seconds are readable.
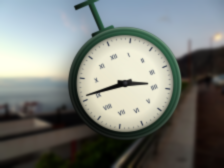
**3:46**
